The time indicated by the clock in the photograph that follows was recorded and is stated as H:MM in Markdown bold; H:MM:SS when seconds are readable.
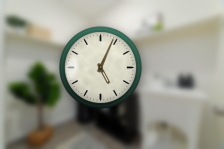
**5:04**
